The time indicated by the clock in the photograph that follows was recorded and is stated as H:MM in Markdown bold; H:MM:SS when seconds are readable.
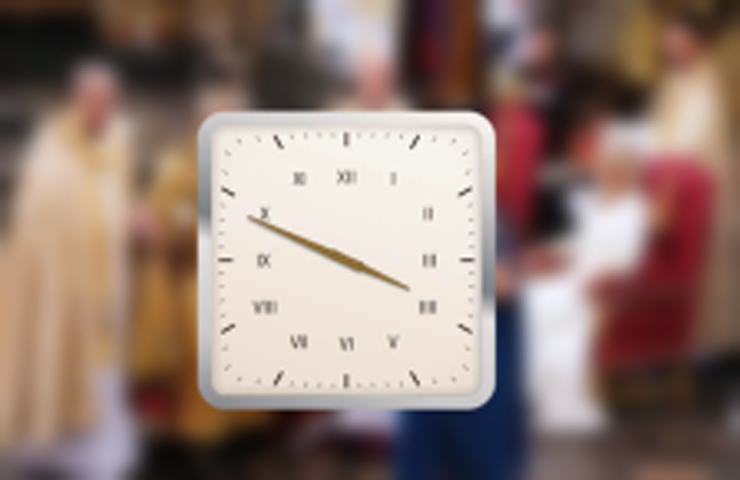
**3:49**
